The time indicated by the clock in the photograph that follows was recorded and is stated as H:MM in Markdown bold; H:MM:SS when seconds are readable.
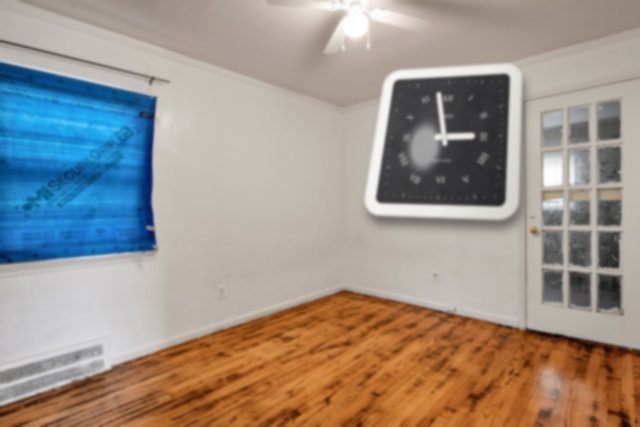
**2:58**
